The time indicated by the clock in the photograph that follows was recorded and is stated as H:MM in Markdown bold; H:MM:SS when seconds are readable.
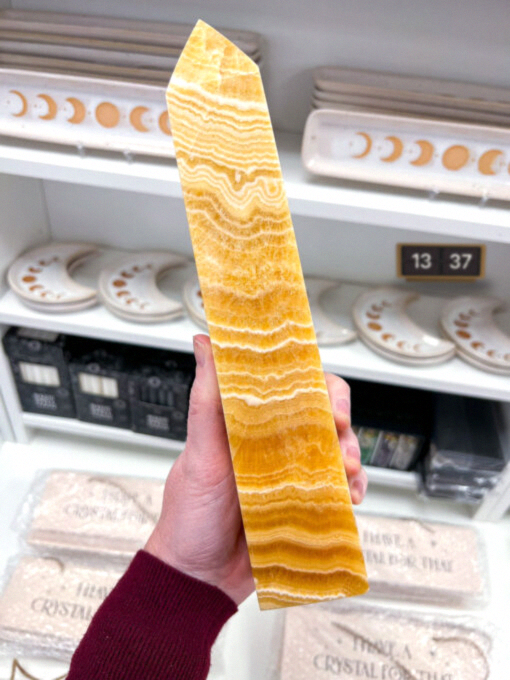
**13:37**
